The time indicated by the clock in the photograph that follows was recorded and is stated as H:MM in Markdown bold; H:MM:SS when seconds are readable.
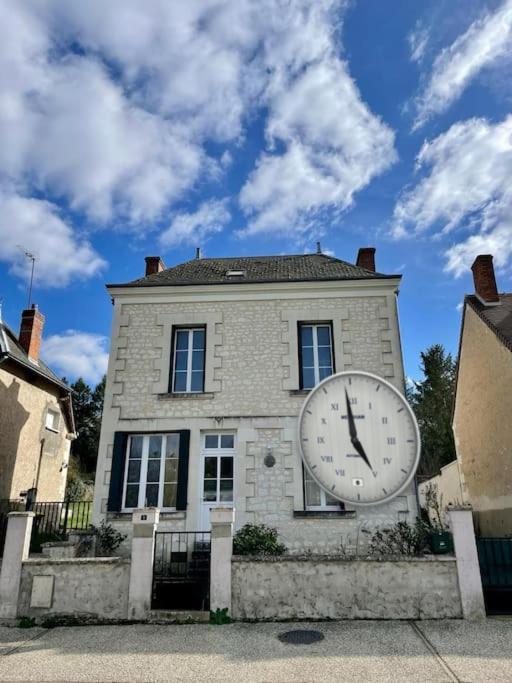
**4:59**
